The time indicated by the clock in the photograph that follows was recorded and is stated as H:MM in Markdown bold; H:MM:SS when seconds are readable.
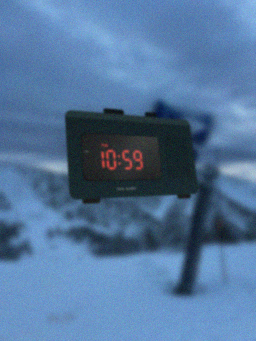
**10:59**
